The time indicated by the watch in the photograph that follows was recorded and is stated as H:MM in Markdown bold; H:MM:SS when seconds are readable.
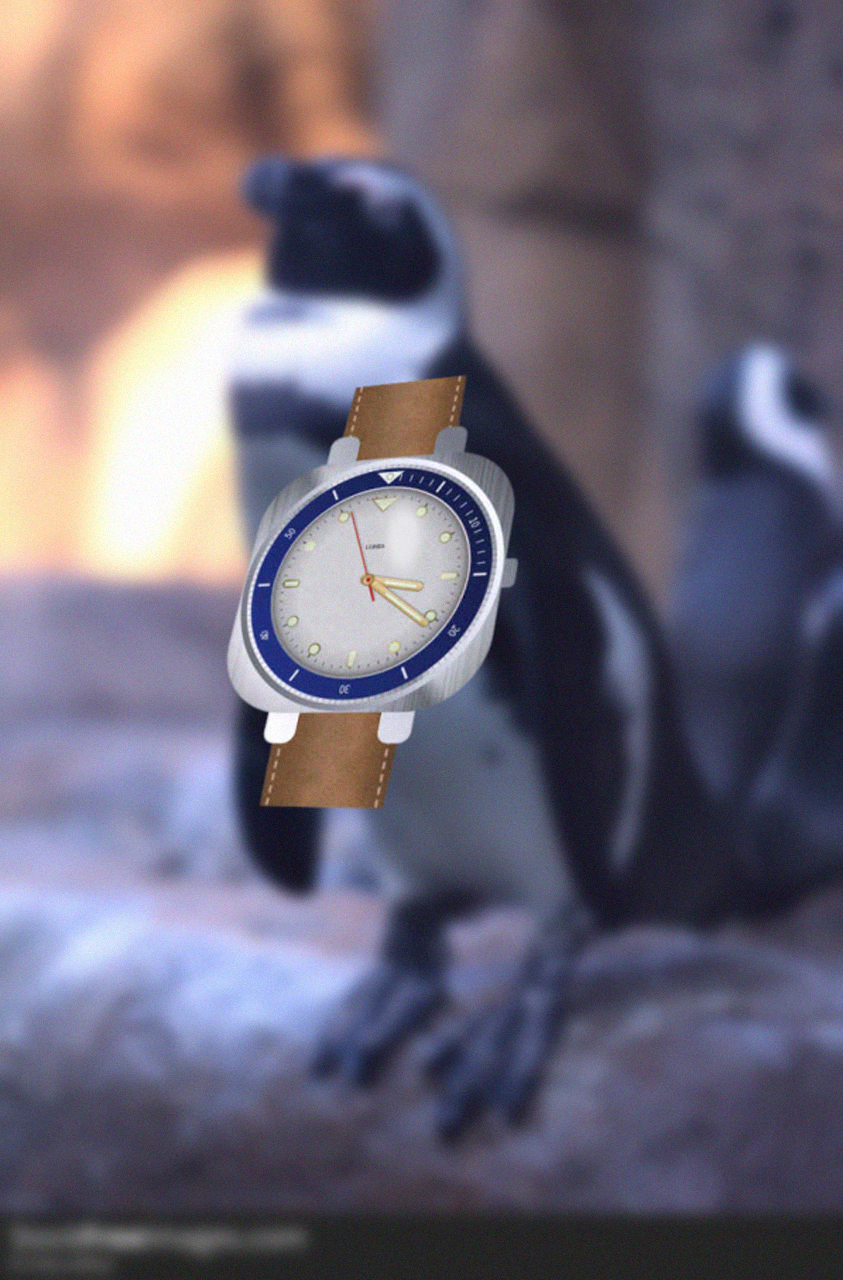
**3:20:56**
